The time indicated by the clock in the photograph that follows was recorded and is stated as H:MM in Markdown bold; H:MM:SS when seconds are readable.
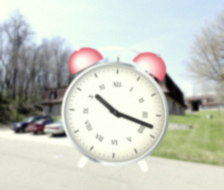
**10:18**
